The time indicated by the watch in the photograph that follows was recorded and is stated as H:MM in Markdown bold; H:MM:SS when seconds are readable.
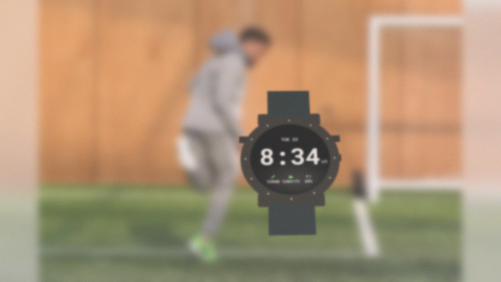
**8:34**
